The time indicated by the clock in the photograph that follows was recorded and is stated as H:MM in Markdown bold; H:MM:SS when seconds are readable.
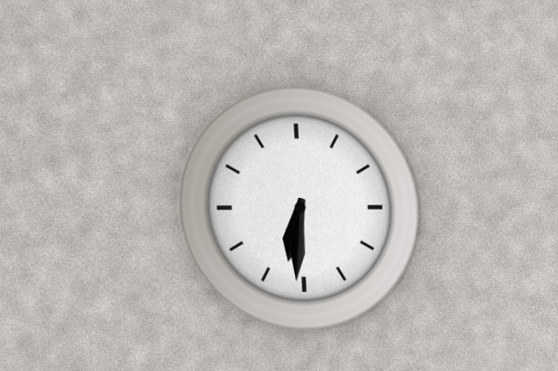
**6:31**
